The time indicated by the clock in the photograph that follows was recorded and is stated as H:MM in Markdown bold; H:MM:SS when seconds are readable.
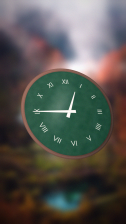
**12:45**
